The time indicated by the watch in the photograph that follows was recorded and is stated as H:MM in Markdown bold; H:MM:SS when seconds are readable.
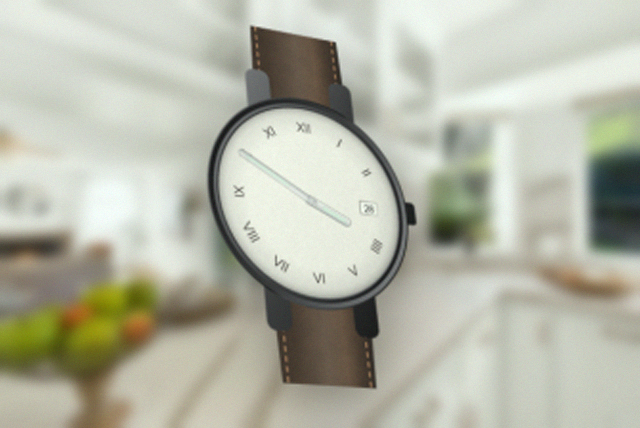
**3:50**
